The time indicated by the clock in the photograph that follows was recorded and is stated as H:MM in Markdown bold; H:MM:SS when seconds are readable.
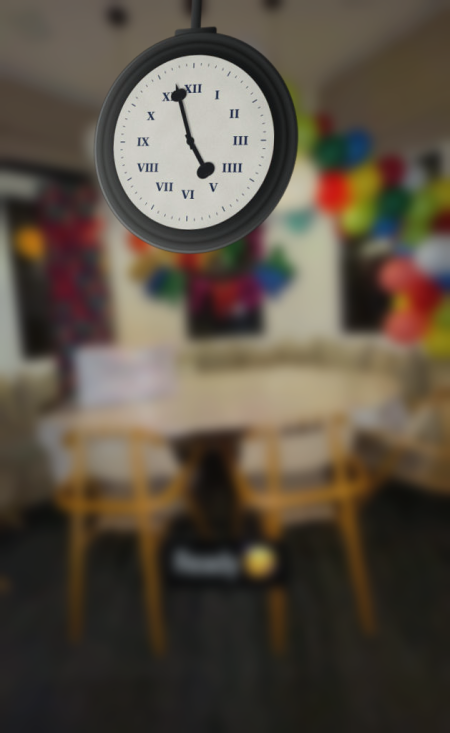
**4:57**
